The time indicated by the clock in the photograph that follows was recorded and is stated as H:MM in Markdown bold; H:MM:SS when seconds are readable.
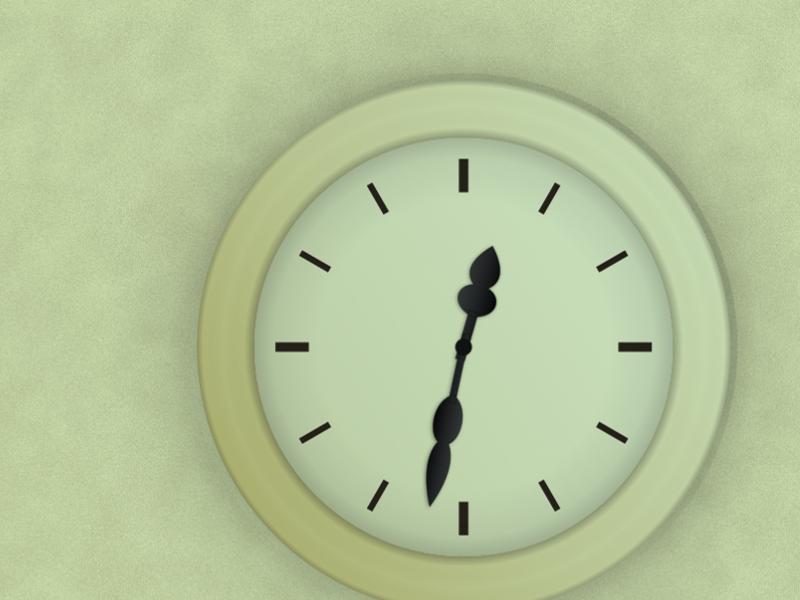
**12:32**
